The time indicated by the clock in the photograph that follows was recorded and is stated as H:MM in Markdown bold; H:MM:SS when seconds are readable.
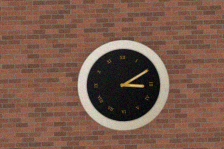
**3:10**
